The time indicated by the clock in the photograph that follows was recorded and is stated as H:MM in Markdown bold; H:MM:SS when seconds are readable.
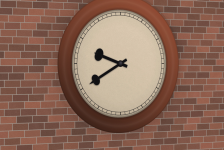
**9:40**
